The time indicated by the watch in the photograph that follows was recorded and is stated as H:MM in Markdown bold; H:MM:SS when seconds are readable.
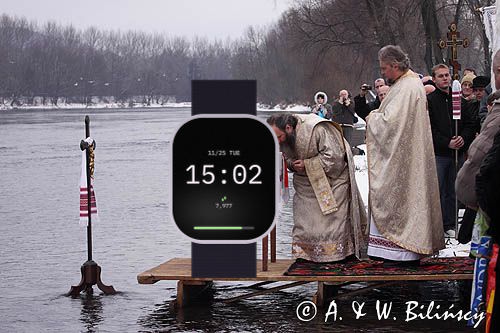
**15:02**
